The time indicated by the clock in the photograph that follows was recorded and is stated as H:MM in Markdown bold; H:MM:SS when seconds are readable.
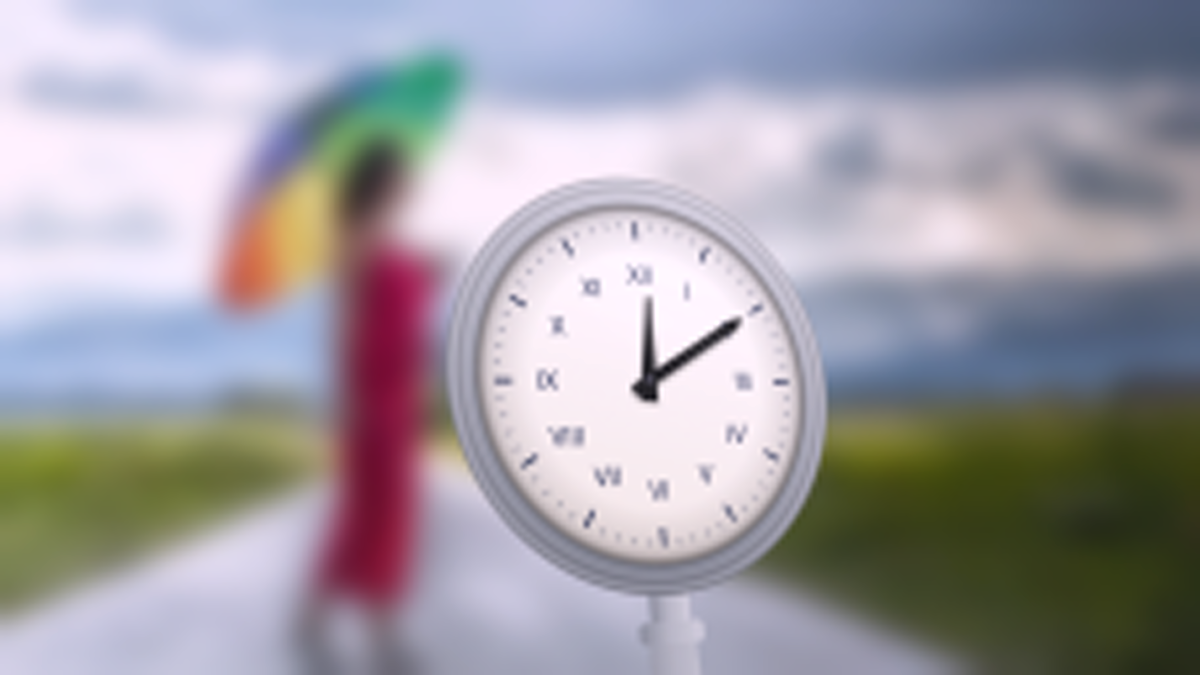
**12:10**
